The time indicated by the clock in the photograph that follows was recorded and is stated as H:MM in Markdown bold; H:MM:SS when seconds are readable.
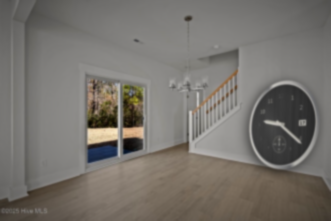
**9:21**
